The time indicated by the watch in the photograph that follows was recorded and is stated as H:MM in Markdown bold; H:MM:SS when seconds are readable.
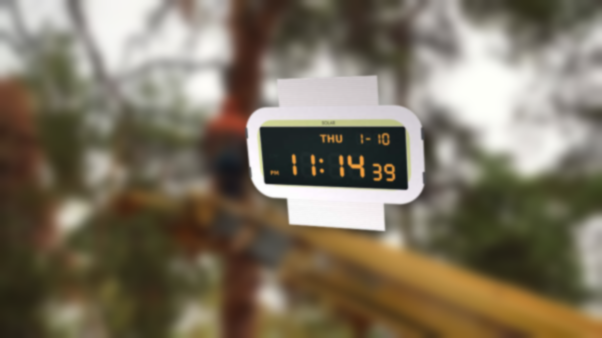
**11:14:39**
